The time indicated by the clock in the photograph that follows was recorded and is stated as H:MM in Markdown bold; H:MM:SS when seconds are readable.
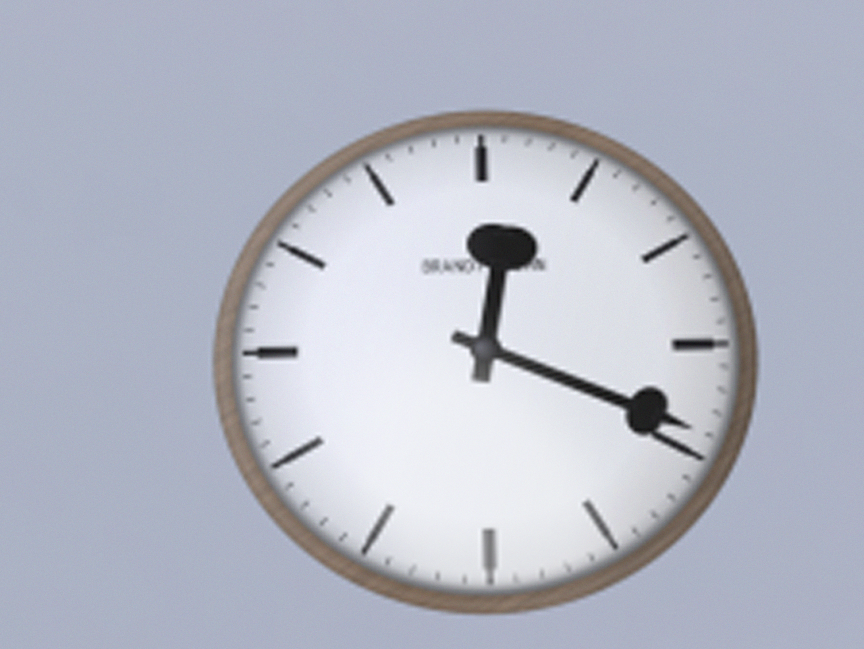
**12:19**
